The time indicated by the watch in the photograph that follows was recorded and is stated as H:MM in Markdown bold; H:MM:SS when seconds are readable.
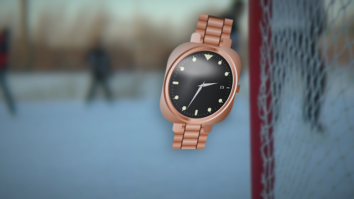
**2:34**
